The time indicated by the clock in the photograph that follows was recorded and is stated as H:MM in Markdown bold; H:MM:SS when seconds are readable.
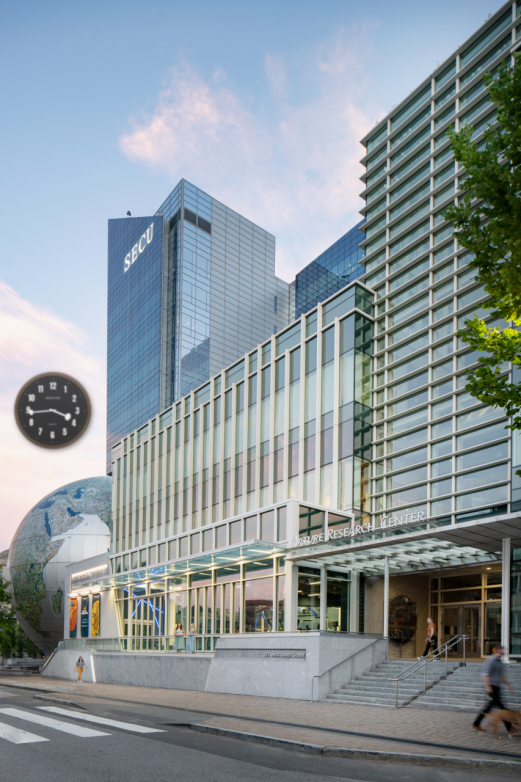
**3:44**
